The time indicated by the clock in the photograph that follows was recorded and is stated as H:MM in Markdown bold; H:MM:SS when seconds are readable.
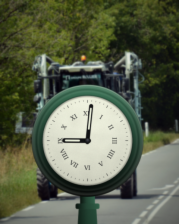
**9:01**
